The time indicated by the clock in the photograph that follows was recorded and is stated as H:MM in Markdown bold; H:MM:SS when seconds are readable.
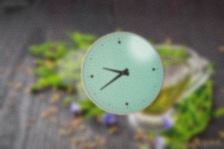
**9:40**
